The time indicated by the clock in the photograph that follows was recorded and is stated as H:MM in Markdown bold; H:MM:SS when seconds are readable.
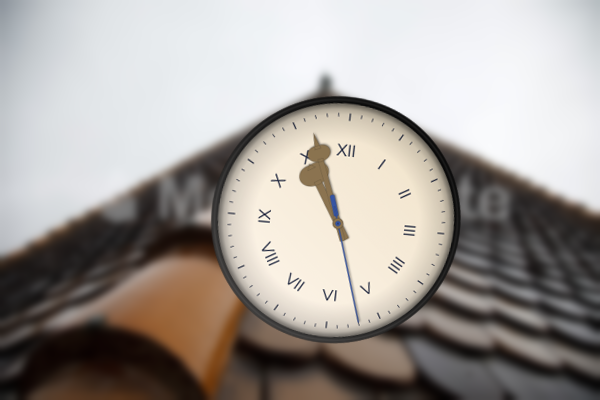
**10:56:27**
